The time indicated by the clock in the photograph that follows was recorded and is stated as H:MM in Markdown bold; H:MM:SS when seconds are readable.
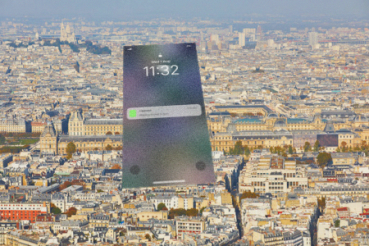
**11:32**
